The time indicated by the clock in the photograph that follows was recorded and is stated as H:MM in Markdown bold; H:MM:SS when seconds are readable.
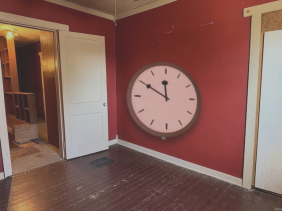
**11:50**
